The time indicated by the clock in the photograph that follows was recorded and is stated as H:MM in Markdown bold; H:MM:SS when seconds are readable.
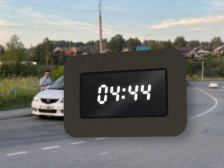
**4:44**
